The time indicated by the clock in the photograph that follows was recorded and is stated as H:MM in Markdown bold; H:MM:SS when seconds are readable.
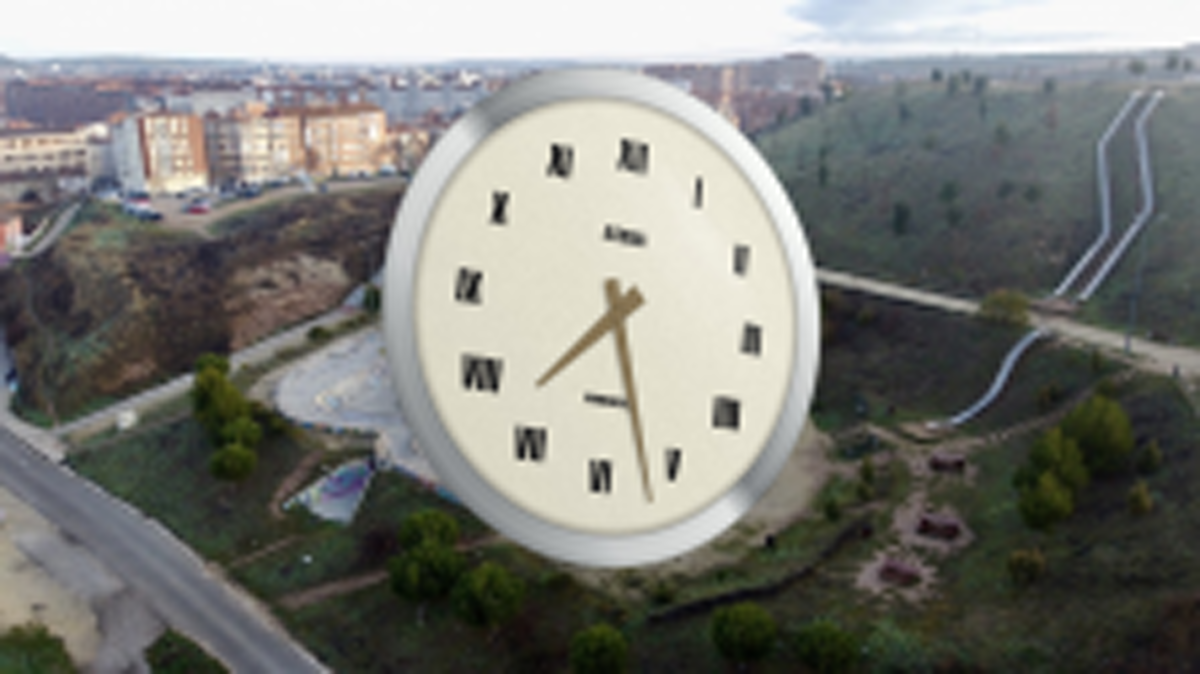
**7:27**
